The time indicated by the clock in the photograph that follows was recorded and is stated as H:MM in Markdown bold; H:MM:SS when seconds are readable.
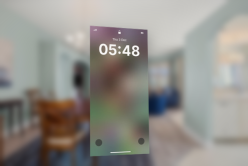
**5:48**
